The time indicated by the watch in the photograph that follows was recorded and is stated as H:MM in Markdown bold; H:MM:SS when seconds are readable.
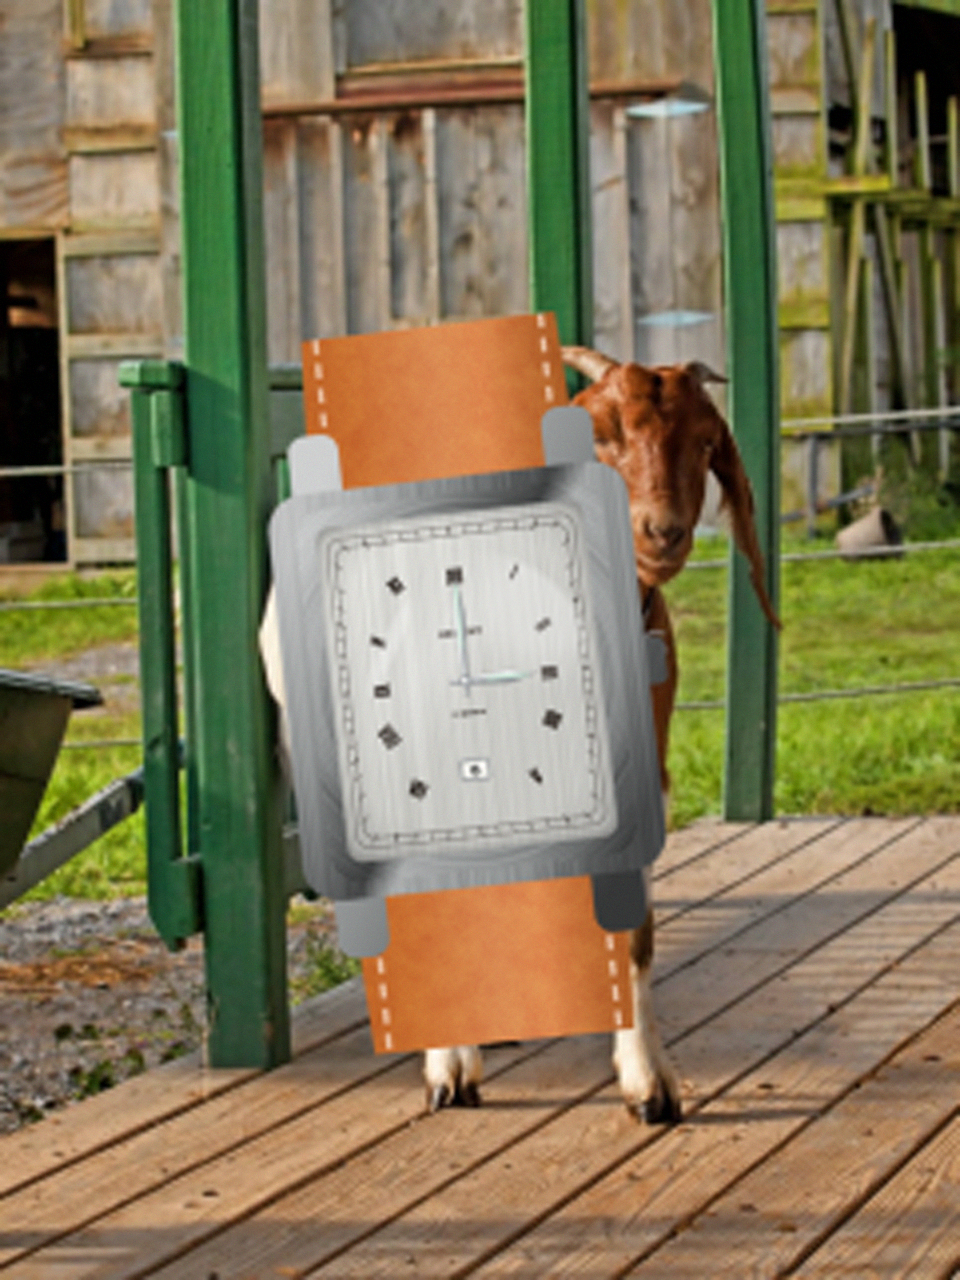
**3:00**
